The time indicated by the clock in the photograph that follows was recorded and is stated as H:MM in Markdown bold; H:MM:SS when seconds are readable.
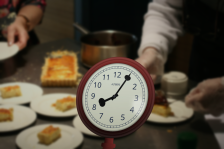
**8:05**
